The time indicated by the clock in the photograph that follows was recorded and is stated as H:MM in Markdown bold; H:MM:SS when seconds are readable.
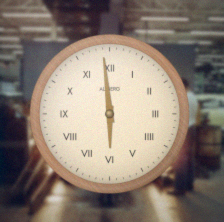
**5:59**
